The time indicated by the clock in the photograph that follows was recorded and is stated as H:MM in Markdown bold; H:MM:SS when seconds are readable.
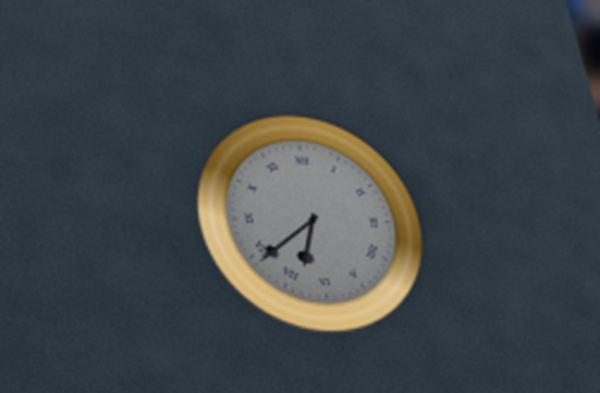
**6:39**
